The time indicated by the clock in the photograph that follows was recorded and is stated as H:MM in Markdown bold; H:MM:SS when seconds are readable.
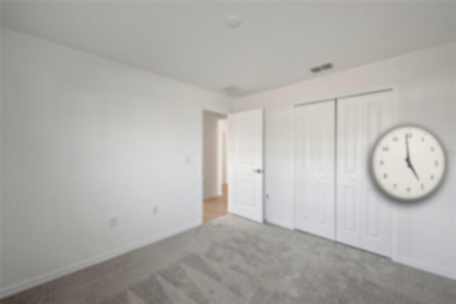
**4:59**
